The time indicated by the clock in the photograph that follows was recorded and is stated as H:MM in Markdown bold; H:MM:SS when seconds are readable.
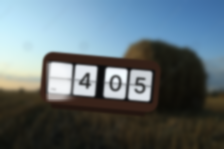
**4:05**
